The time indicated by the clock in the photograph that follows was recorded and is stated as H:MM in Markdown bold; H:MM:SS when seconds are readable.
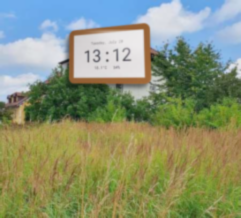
**13:12**
